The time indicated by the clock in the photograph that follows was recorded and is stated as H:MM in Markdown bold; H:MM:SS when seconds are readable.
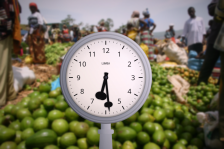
**6:29**
